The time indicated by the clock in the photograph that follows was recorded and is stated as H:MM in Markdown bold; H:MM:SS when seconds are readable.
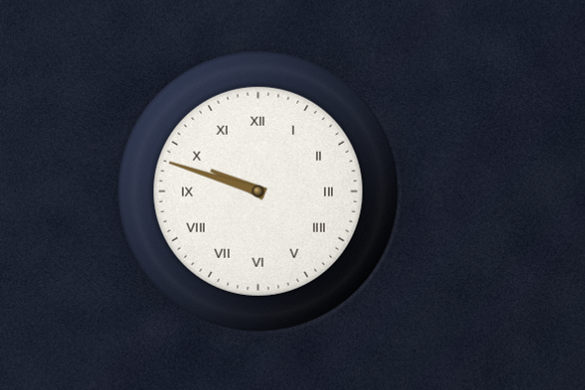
**9:48**
